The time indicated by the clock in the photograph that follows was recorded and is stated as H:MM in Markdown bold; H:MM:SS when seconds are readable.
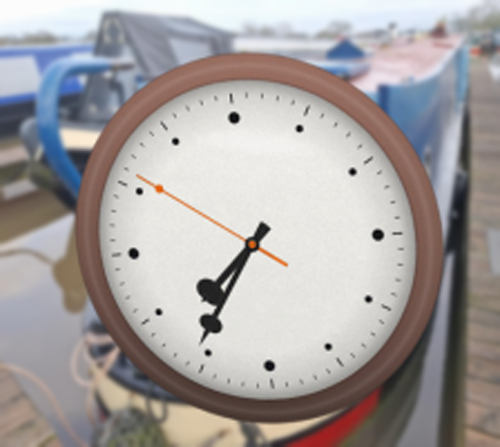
**7:35:51**
